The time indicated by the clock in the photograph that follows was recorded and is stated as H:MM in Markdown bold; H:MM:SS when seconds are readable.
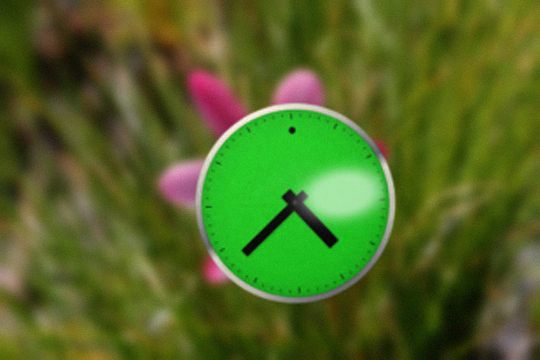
**4:38**
